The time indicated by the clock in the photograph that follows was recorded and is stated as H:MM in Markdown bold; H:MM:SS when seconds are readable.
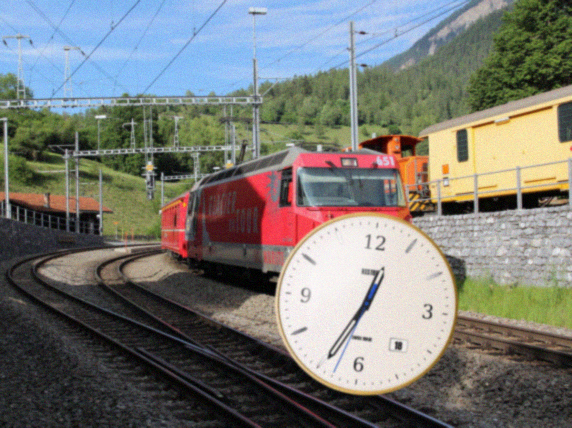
**12:34:33**
